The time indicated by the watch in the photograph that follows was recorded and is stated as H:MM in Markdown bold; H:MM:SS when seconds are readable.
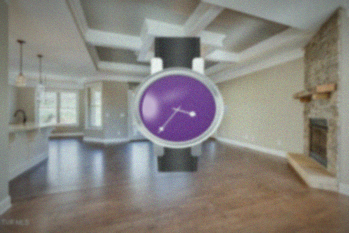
**3:36**
